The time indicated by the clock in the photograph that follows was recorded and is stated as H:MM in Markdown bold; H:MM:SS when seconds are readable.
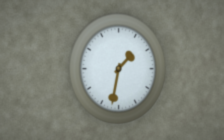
**1:32**
